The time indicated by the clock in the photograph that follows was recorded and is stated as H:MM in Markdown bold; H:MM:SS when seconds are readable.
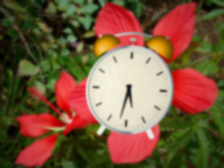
**5:32**
